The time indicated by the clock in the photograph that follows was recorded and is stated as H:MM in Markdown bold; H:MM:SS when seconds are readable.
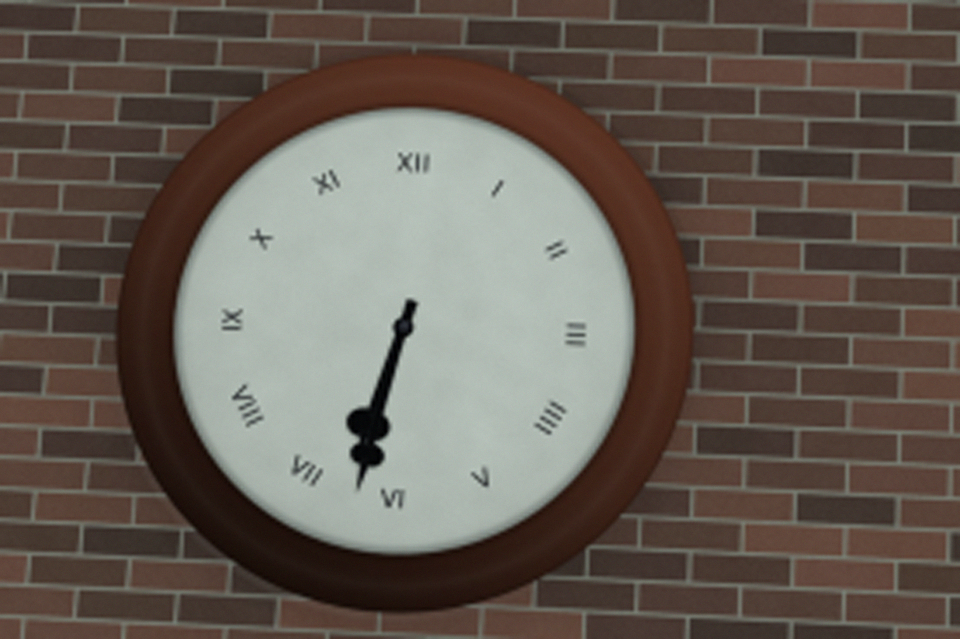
**6:32**
